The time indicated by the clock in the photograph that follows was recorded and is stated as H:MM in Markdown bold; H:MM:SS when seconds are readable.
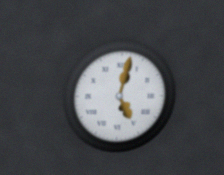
**5:02**
